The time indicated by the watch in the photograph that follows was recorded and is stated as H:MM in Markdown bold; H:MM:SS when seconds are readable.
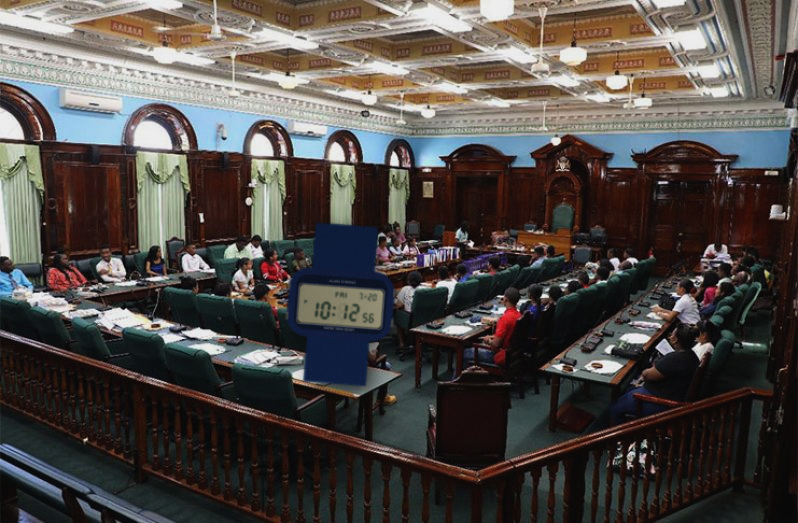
**10:12:56**
